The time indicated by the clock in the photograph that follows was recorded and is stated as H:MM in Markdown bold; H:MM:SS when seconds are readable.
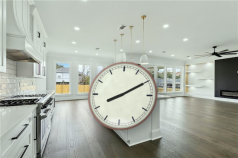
**8:10**
